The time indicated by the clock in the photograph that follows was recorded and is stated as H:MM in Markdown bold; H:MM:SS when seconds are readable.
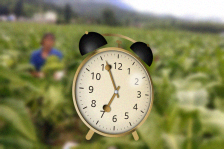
**6:56**
